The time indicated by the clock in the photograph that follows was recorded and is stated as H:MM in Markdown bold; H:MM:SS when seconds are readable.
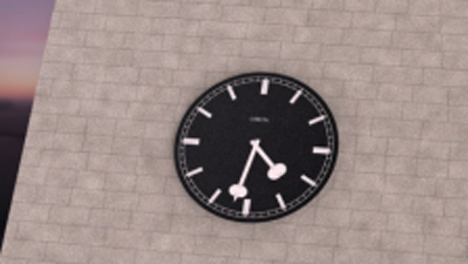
**4:32**
